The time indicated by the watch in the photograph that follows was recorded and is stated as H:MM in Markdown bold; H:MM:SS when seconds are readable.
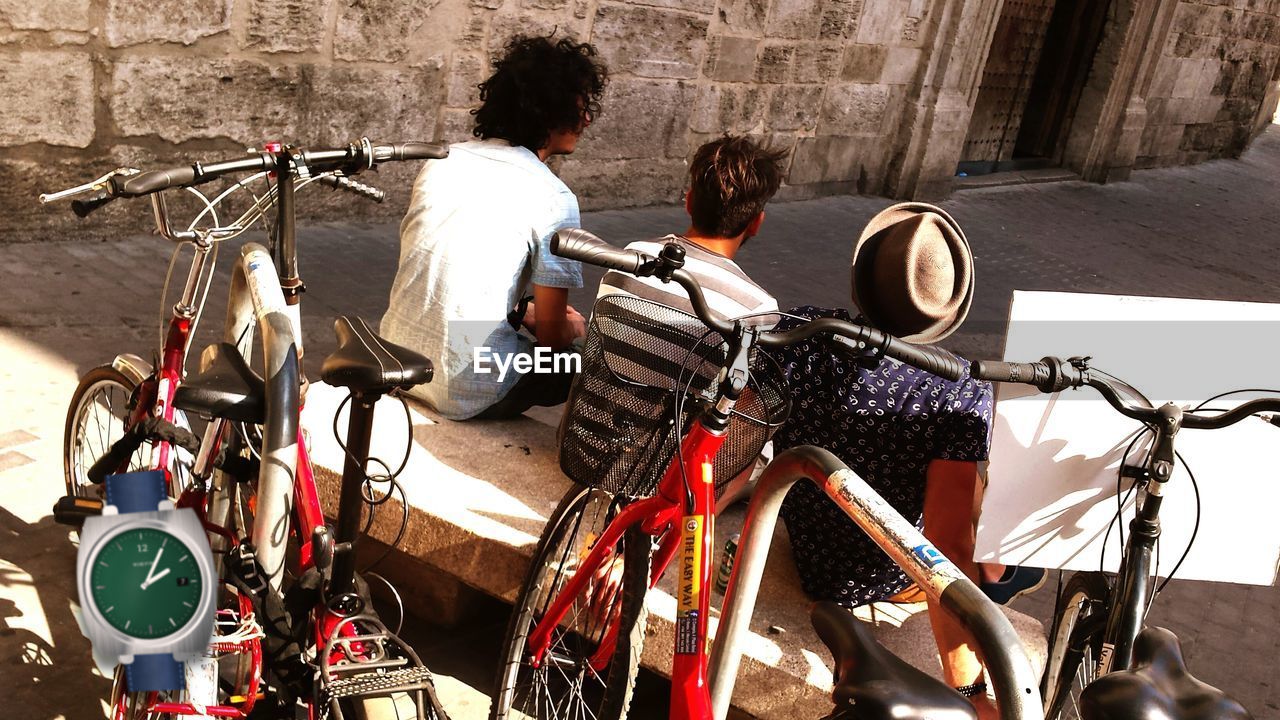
**2:05**
